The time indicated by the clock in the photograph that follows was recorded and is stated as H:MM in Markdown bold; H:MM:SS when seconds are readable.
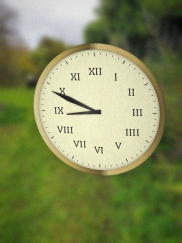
**8:49**
